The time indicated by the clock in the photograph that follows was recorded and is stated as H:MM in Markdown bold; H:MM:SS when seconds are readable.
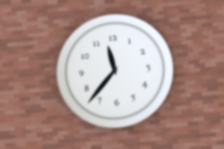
**11:37**
